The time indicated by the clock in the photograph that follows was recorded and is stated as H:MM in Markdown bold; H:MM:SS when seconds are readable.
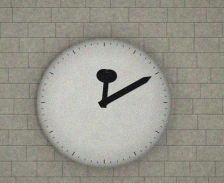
**12:10**
